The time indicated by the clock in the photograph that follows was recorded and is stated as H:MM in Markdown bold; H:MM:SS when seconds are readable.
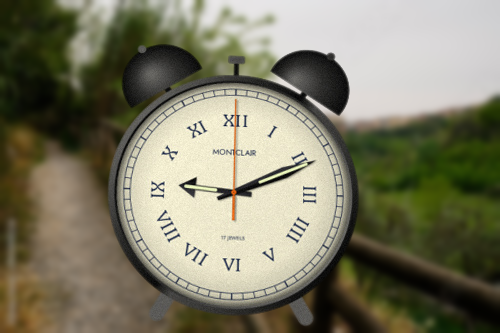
**9:11:00**
